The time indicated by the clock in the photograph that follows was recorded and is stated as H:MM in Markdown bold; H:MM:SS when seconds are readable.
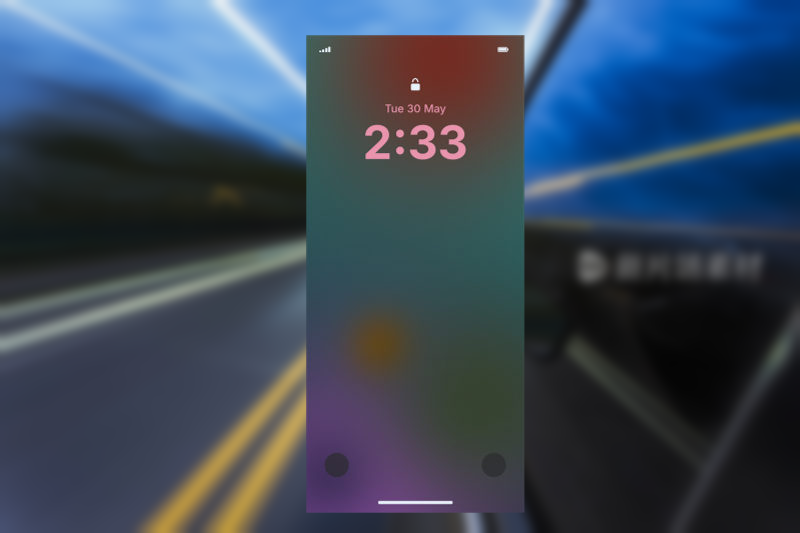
**2:33**
